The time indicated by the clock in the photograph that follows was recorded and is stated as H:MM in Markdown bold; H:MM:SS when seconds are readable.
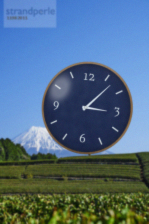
**3:07**
